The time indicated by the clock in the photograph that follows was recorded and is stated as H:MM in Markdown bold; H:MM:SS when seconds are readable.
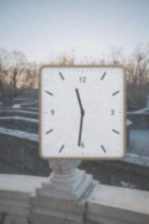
**11:31**
